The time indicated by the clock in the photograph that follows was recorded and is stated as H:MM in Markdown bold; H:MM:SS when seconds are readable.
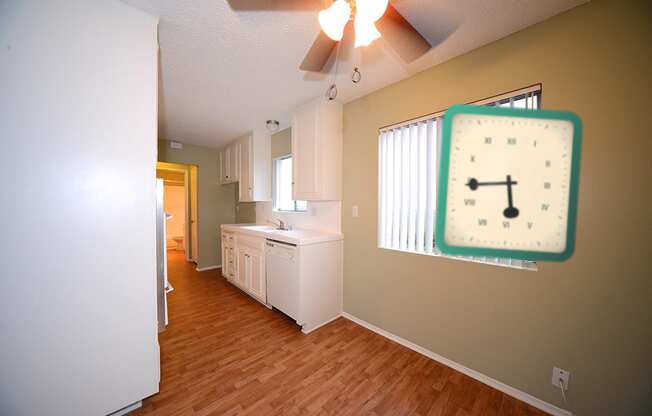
**5:44**
